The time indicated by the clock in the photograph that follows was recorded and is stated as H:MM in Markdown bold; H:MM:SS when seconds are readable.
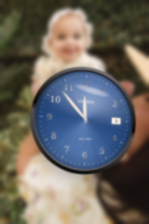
**11:53**
